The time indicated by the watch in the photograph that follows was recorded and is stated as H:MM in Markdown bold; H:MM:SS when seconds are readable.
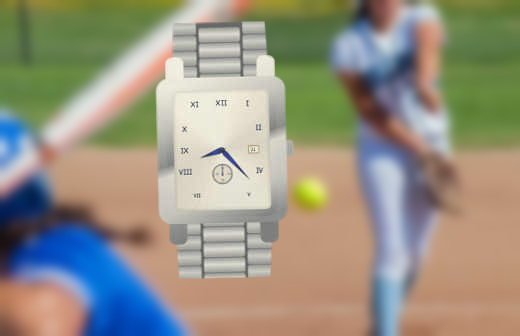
**8:23**
